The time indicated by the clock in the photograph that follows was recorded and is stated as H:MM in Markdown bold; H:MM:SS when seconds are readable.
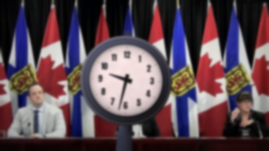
**9:32**
